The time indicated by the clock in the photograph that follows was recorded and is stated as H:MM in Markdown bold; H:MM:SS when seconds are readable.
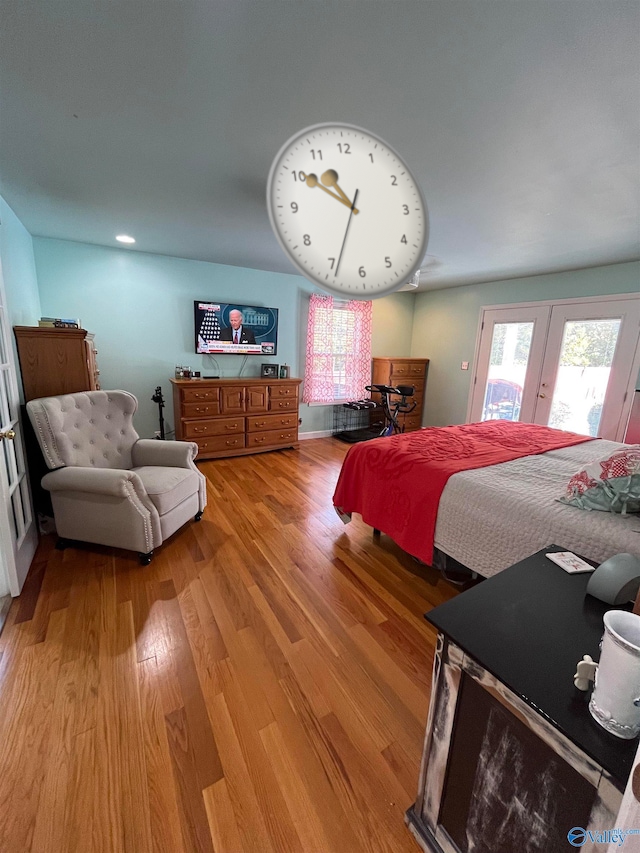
**10:50:34**
